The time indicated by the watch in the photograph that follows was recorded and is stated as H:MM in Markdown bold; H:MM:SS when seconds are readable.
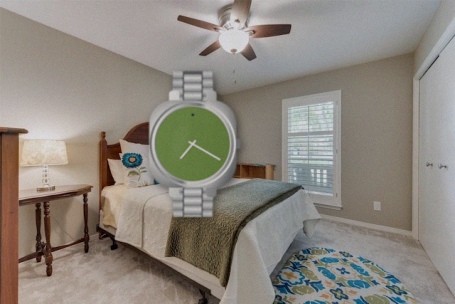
**7:20**
